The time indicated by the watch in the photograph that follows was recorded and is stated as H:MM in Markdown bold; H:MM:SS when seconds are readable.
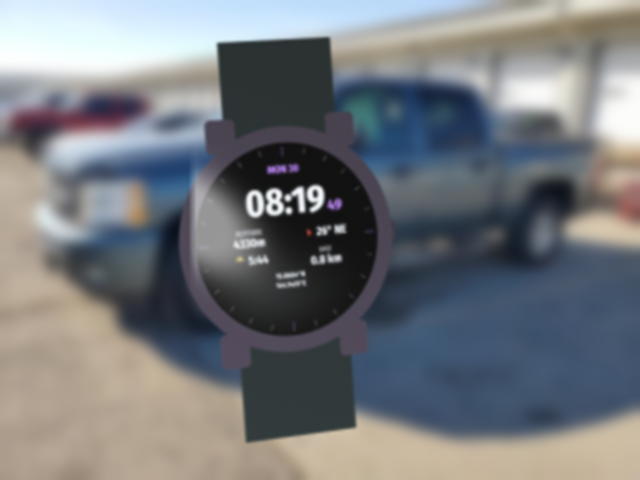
**8:19**
